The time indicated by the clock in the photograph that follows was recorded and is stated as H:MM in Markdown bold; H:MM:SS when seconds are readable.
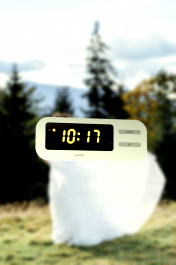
**10:17**
